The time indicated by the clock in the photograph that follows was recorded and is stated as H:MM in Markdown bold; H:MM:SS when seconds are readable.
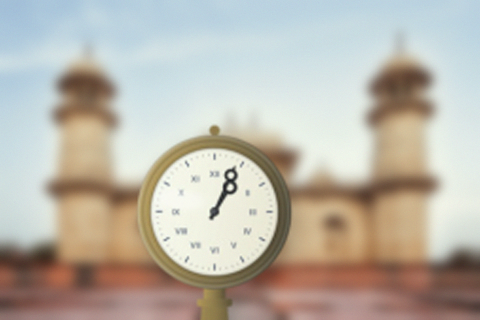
**1:04**
